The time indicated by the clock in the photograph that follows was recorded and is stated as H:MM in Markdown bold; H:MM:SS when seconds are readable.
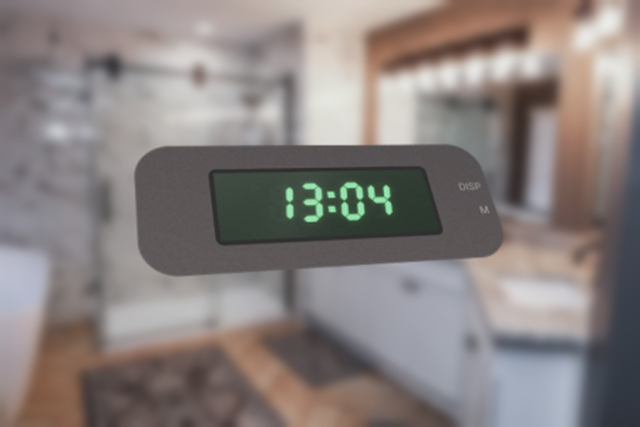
**13:04**
